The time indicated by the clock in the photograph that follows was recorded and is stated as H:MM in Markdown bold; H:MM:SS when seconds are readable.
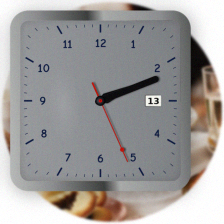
**2:11:26**
